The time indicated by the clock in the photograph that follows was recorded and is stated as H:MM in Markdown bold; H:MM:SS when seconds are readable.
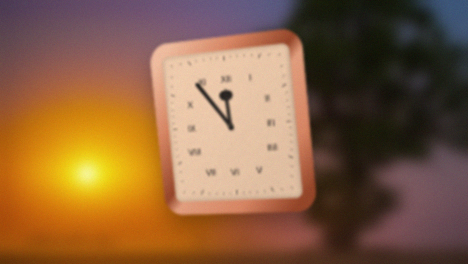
**11:54**
